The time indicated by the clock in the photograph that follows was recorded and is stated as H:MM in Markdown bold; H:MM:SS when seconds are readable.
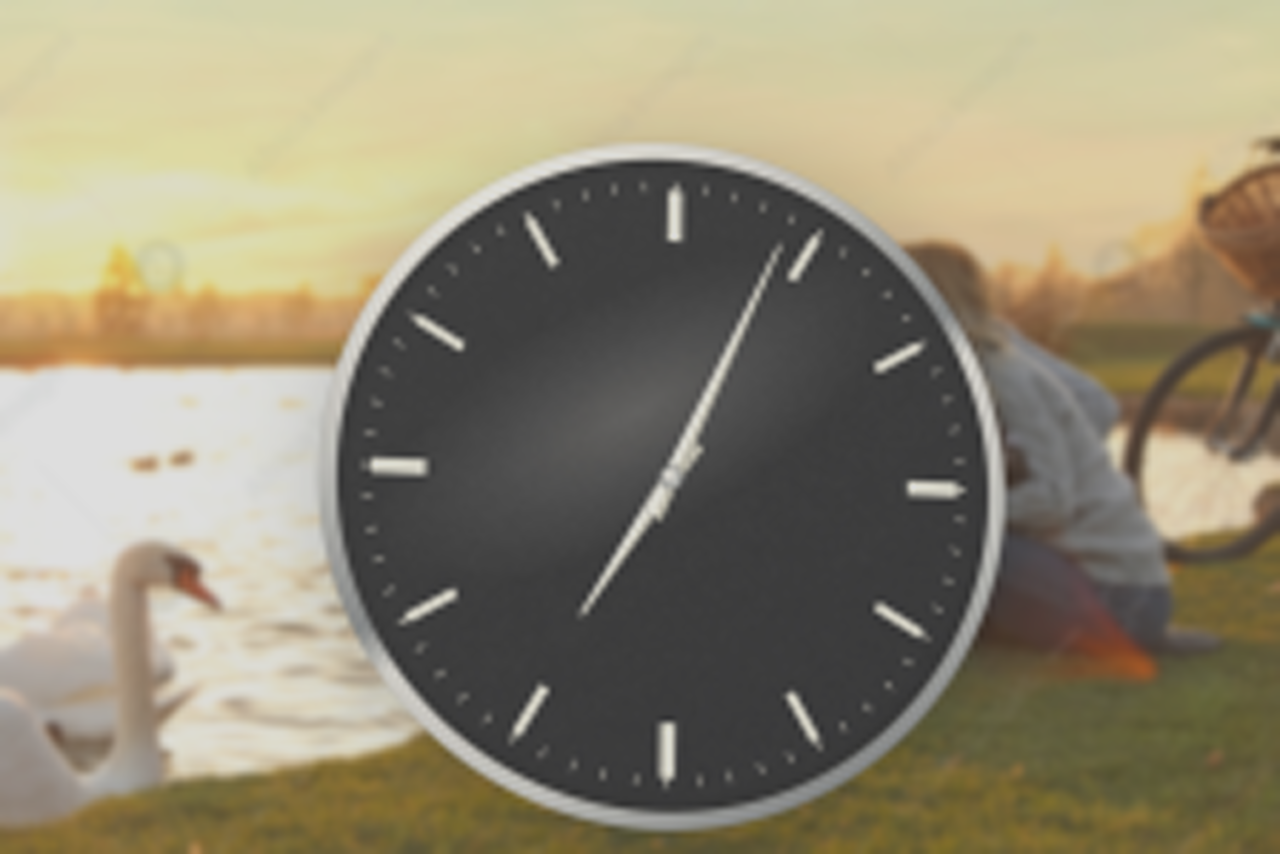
**7:04**
